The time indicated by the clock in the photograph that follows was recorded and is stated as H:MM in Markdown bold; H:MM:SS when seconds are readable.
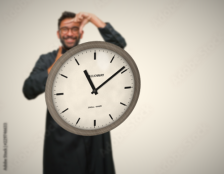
**11:09**
